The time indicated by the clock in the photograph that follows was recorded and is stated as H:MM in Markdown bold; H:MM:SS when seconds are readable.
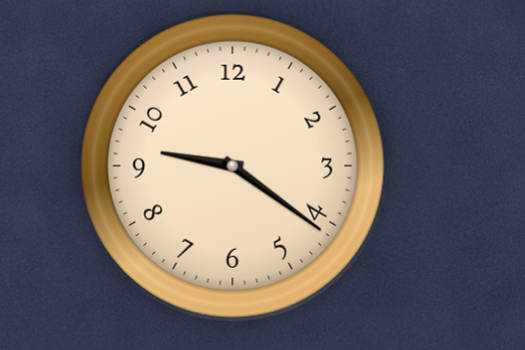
**9:21**
